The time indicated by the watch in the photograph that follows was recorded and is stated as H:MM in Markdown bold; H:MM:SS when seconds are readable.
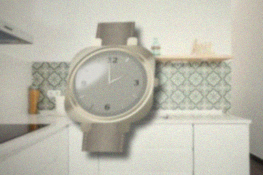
**1:59**
